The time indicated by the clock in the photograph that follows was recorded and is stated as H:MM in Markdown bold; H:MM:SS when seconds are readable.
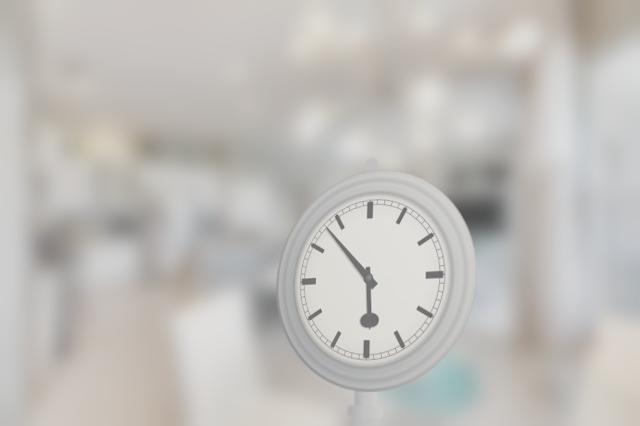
**5:53**
